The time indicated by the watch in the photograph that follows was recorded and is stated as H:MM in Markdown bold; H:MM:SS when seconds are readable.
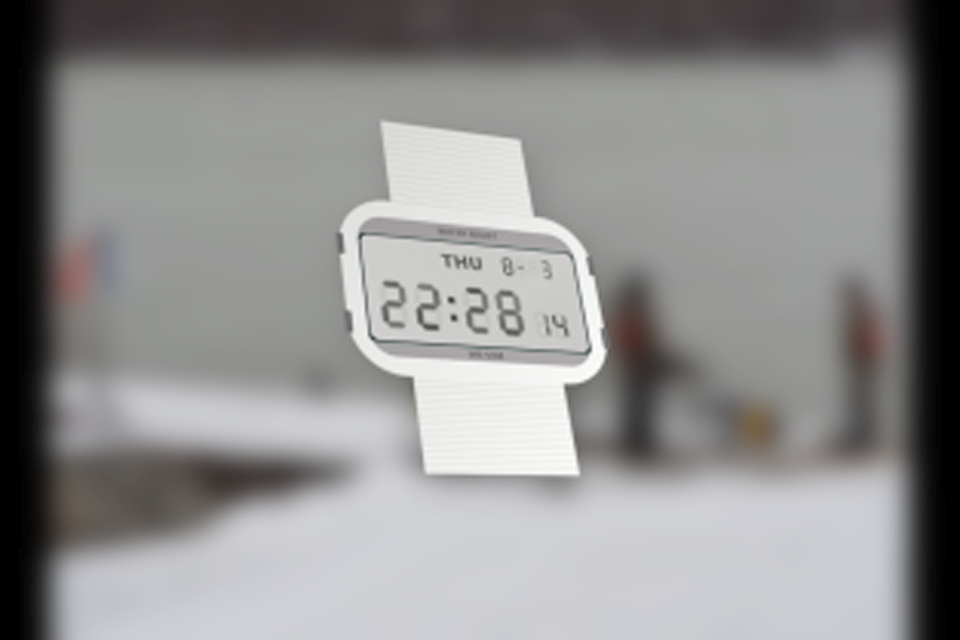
**22:28:14**
